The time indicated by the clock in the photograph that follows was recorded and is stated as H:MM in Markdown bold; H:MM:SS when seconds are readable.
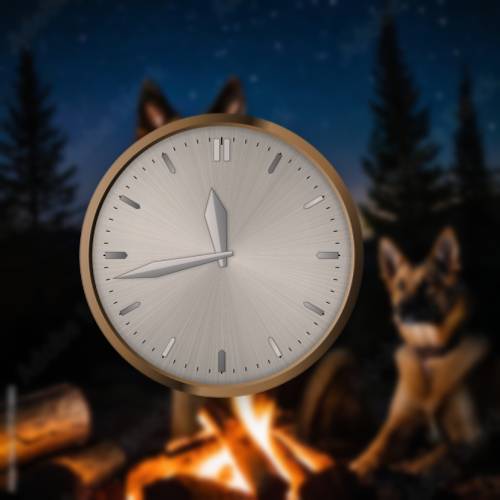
**11:43**
